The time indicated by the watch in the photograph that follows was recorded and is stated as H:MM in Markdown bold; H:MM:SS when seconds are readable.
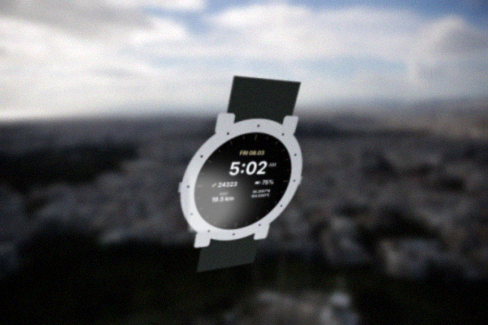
**5:02**
